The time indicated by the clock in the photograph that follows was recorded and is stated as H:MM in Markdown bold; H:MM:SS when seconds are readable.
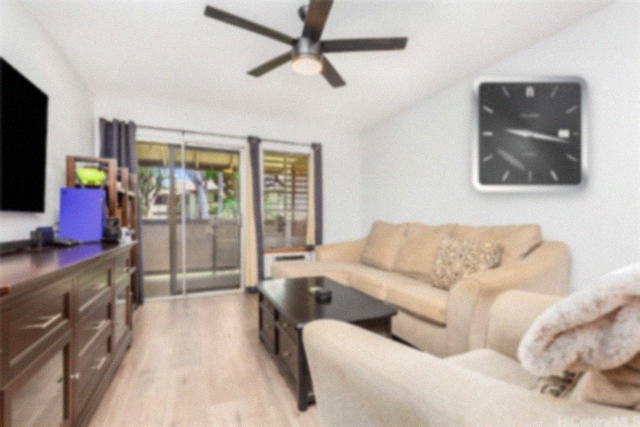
**9:17**
